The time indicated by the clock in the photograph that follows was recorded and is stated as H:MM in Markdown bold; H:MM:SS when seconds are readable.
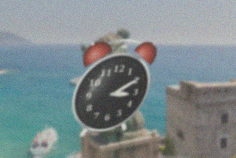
**3:10**
